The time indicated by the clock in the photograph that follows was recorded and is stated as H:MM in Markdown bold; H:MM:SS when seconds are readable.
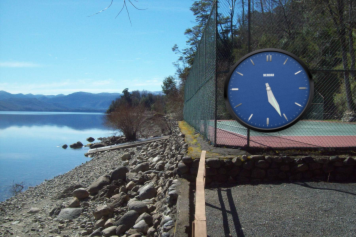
**5:26**
